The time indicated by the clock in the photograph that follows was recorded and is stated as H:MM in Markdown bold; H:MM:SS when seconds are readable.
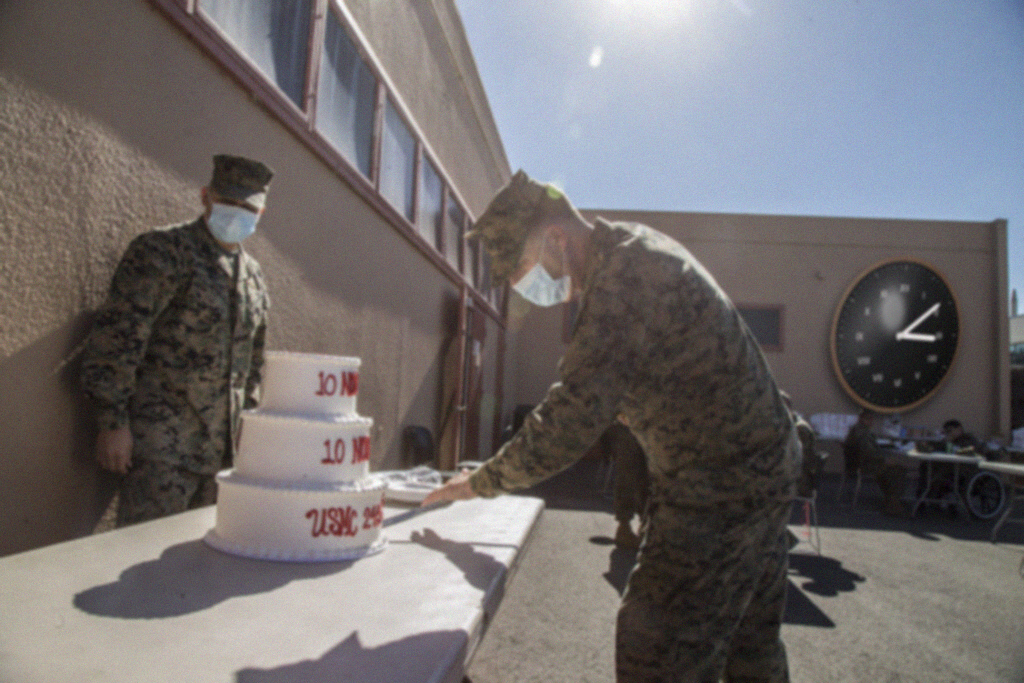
**3:09**
